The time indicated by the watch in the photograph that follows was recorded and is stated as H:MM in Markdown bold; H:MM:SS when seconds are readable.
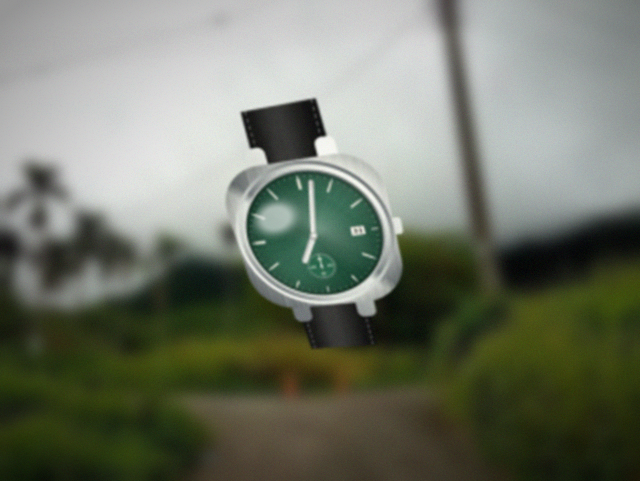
**7:02**
